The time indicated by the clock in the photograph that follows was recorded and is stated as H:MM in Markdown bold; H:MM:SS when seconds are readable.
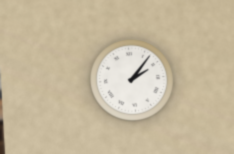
**2:07**
